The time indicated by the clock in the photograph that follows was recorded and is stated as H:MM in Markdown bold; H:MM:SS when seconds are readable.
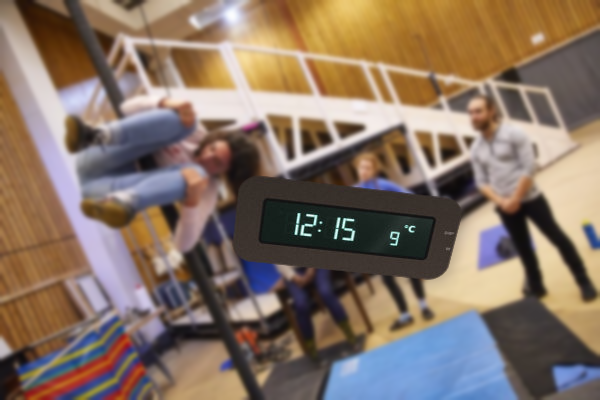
**12:15**
